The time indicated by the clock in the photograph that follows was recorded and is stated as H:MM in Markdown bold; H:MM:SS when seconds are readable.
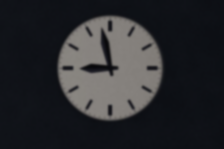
**8:58**
